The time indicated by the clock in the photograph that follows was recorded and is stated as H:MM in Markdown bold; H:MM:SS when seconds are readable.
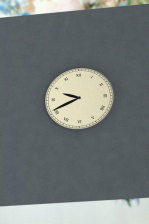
**9:41**
